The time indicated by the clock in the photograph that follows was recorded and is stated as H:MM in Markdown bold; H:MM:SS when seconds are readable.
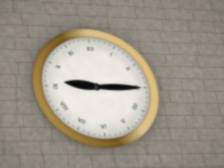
**9:15**
